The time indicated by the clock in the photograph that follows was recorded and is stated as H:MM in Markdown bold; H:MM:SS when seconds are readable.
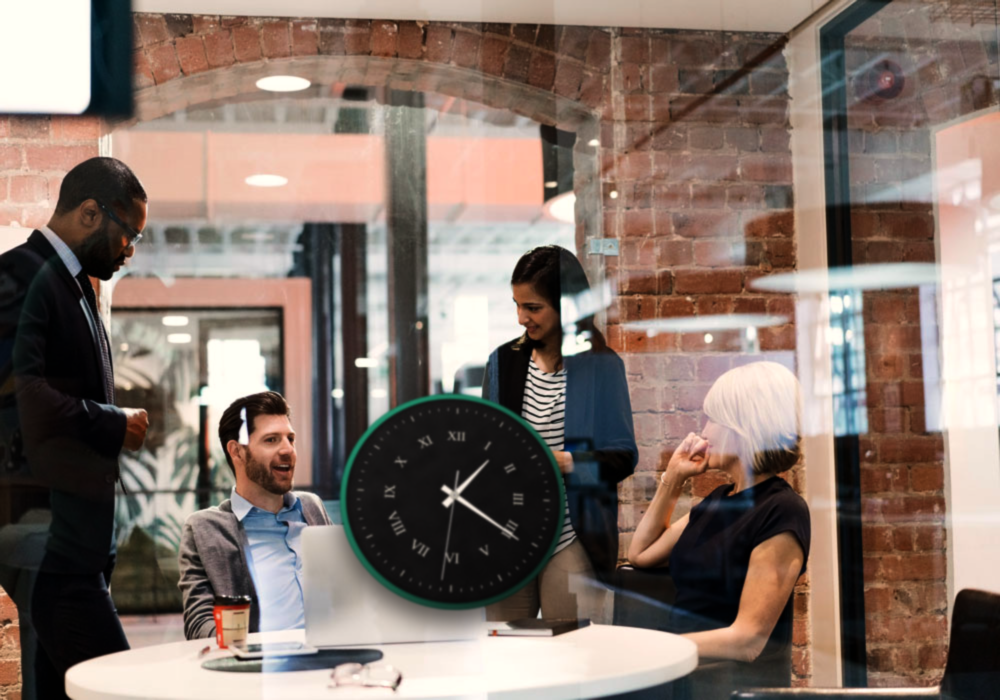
**1:20:31**
